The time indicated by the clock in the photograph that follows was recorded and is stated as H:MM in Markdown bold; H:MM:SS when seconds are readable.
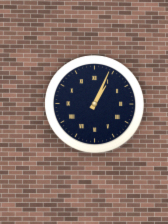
**1:04**
